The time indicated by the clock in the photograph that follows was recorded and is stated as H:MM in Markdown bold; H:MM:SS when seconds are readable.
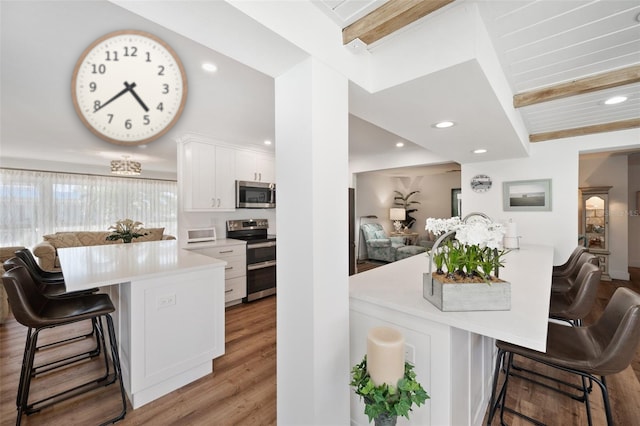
**4:39**
